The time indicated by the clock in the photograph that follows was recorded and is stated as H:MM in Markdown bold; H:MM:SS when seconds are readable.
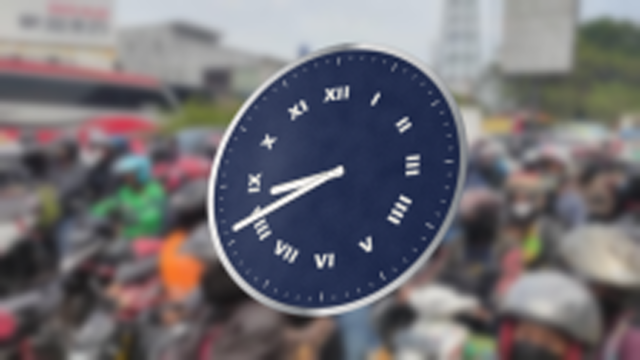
**8:41**
